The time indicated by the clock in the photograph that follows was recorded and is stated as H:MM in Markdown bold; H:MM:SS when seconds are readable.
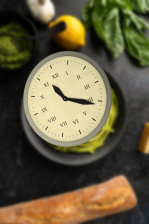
**11:21**
